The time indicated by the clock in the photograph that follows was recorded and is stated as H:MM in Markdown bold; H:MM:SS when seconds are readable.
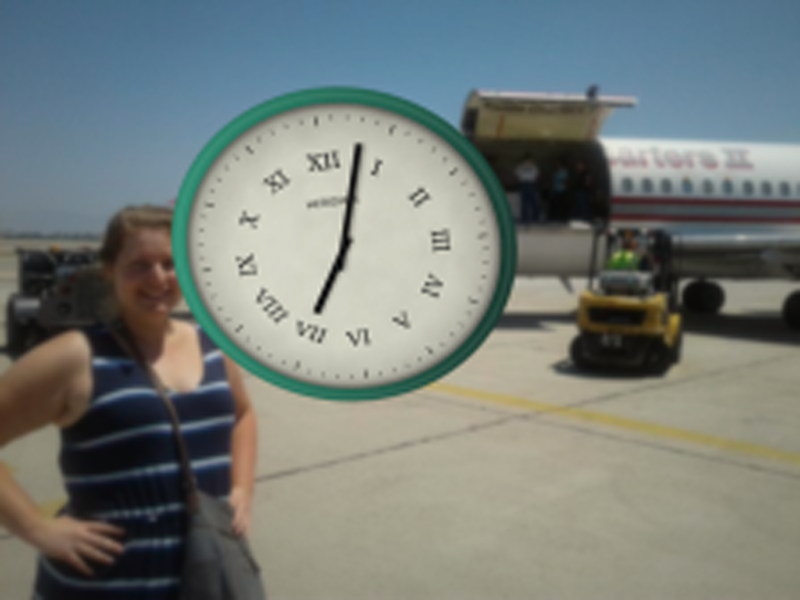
**7:03**
